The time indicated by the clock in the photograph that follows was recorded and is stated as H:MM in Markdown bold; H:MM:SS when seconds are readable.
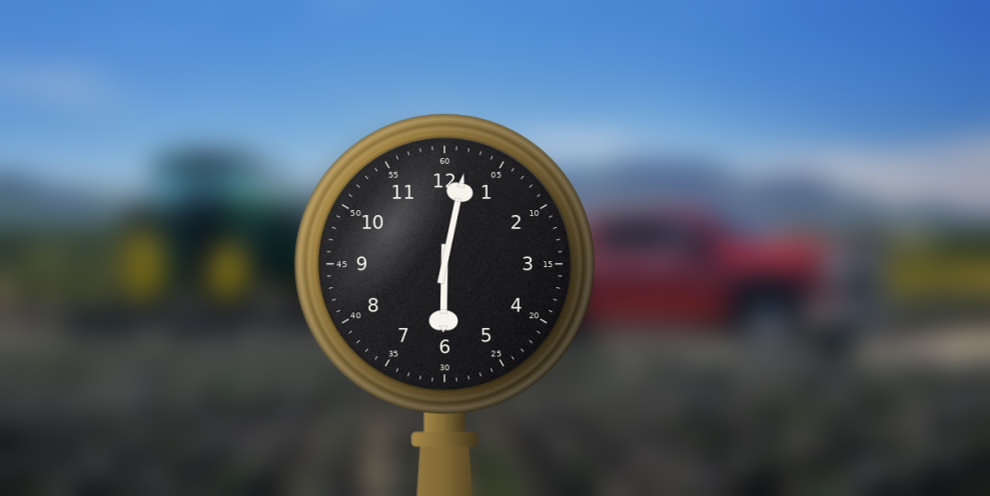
**6:02**
